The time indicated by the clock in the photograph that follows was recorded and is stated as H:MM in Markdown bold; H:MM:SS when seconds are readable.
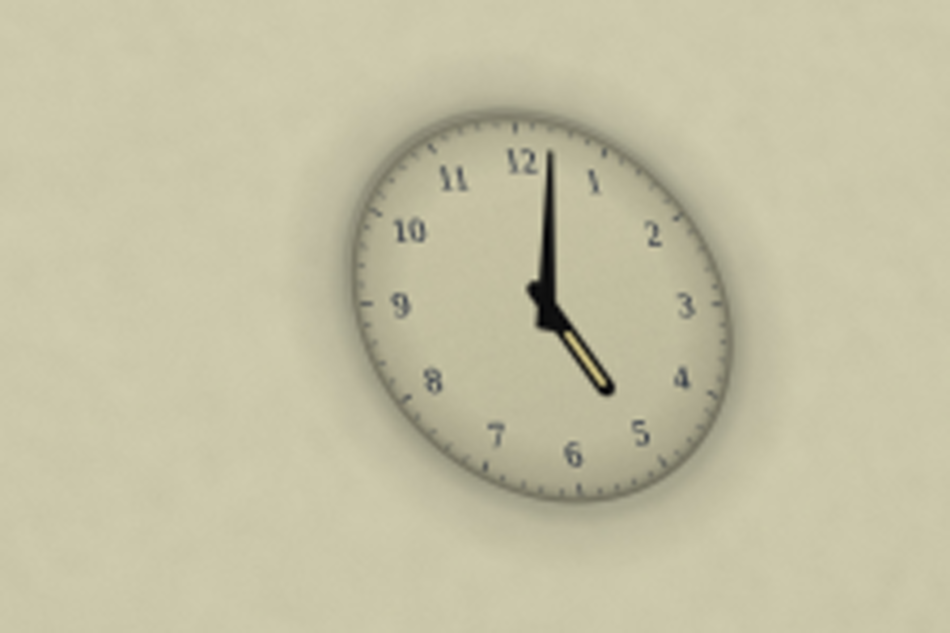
**5:02**
